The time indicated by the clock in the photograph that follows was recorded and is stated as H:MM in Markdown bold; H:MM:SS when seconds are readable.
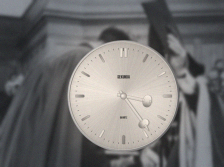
**3:24**
